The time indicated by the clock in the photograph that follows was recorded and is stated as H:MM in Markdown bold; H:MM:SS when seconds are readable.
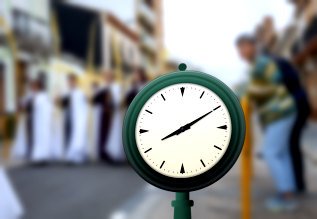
**8:10**
